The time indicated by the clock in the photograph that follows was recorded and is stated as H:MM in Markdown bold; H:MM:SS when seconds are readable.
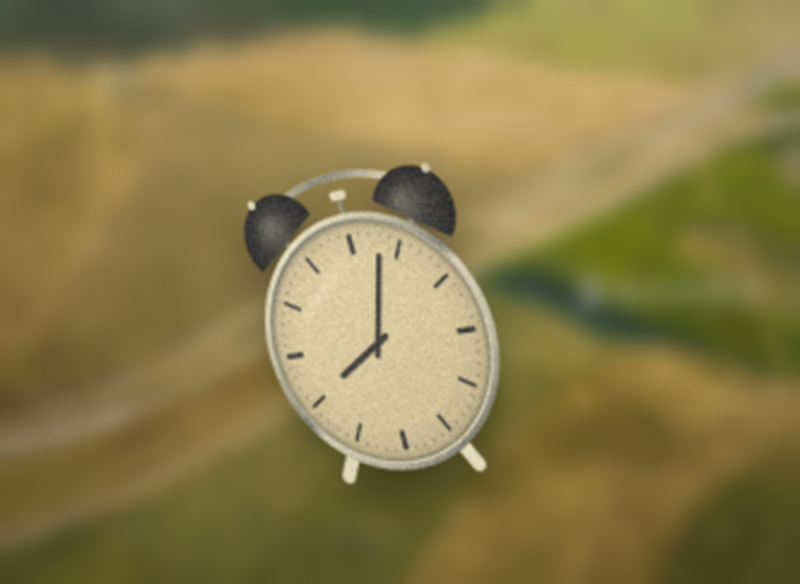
**8:03**
